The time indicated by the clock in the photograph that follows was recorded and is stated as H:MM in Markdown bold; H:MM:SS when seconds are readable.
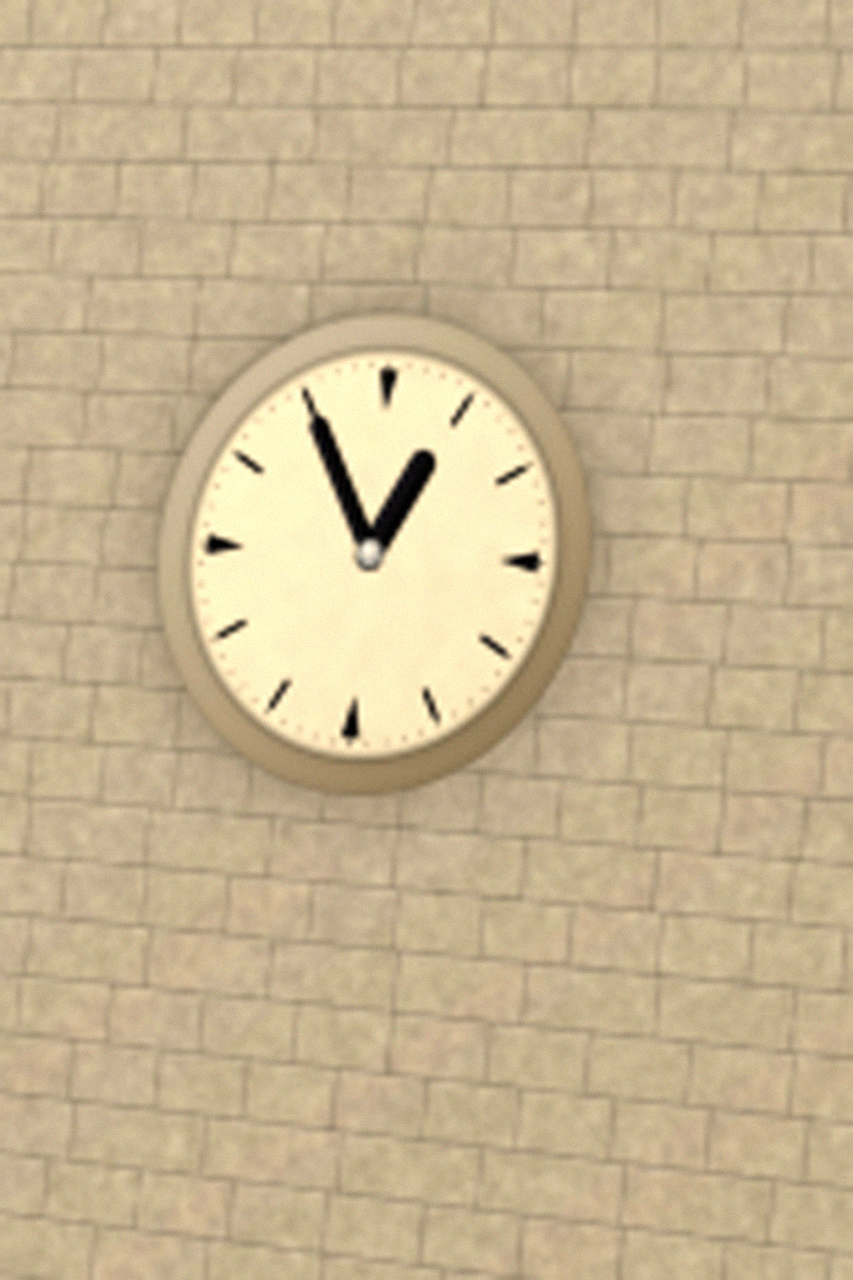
**12:55**
